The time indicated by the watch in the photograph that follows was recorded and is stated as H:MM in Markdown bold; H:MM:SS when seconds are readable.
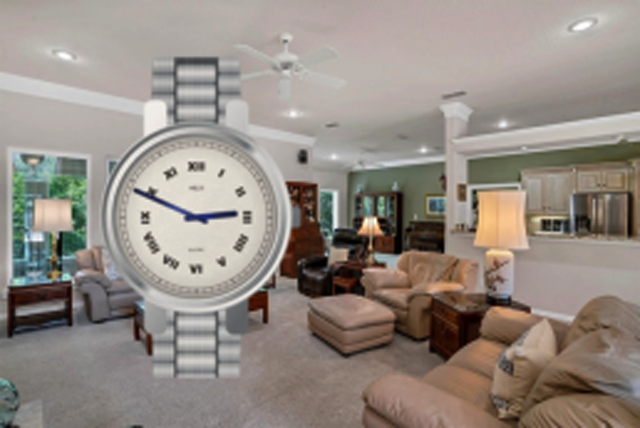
**2:49**
